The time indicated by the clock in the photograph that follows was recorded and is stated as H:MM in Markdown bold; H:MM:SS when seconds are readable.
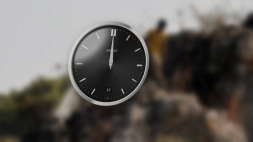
**12:00**
